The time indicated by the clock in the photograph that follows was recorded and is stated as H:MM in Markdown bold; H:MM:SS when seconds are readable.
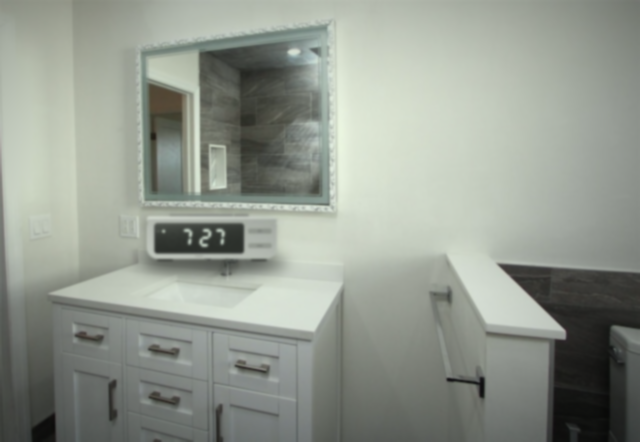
**7:27**
